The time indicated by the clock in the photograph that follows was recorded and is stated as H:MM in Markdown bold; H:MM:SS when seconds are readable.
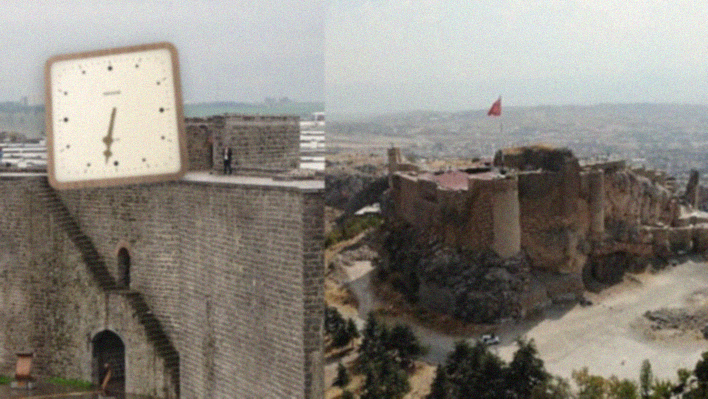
**6:32**
